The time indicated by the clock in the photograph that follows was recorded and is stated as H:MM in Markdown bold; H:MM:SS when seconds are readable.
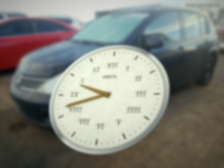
**9:42**
